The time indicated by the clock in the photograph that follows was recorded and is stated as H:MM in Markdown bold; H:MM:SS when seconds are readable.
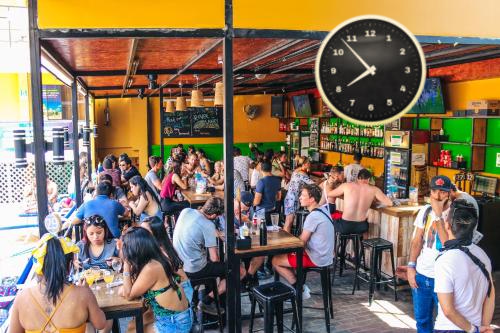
**7:53**
